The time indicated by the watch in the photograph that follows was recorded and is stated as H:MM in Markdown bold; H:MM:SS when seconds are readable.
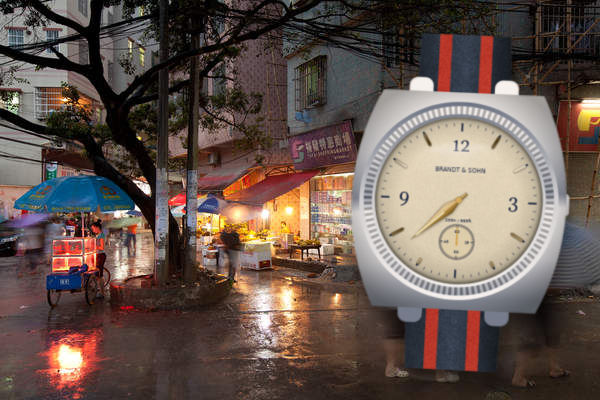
**7:38**
